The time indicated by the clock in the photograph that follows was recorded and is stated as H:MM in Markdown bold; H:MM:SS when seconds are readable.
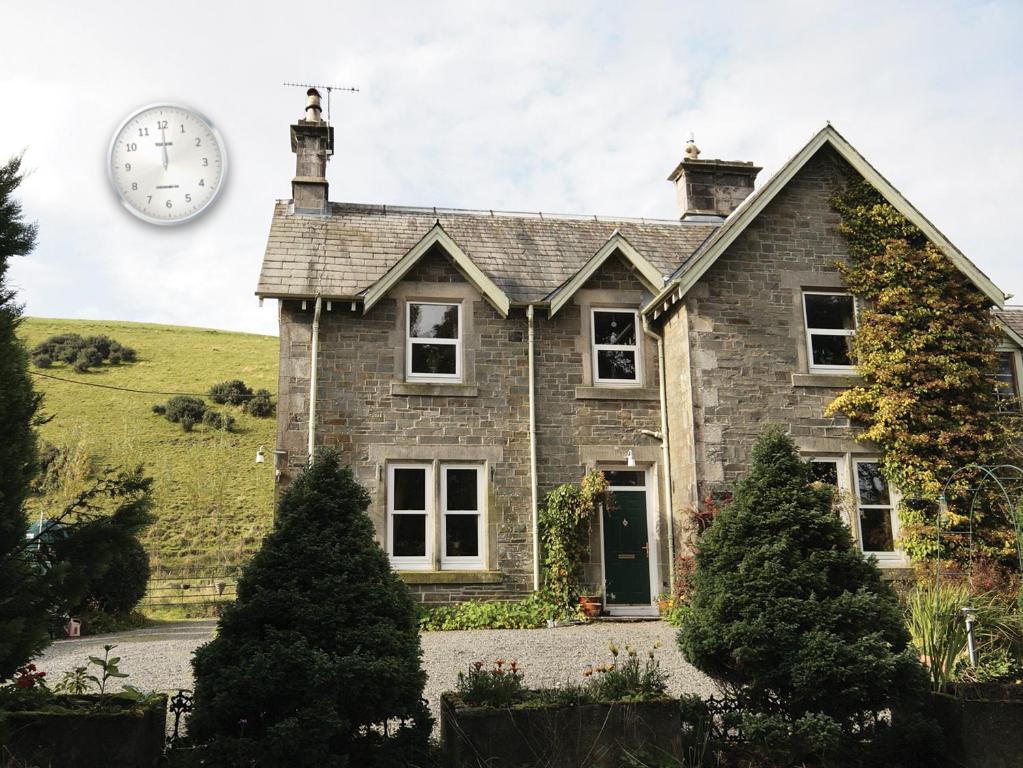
**12:00**
